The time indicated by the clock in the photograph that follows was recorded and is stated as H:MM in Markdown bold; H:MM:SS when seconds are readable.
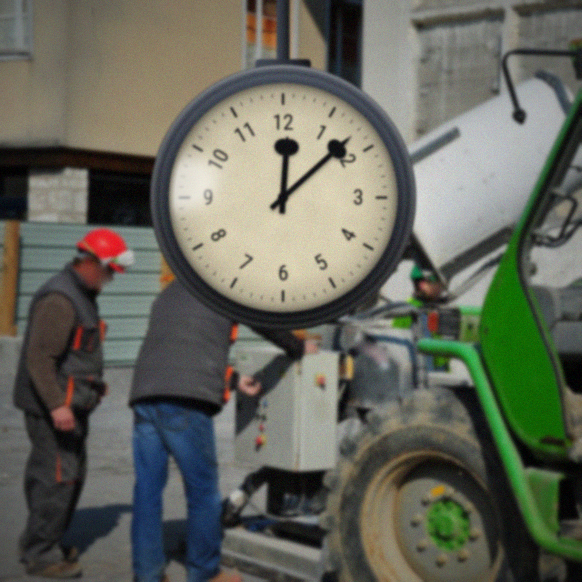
**12:08**
